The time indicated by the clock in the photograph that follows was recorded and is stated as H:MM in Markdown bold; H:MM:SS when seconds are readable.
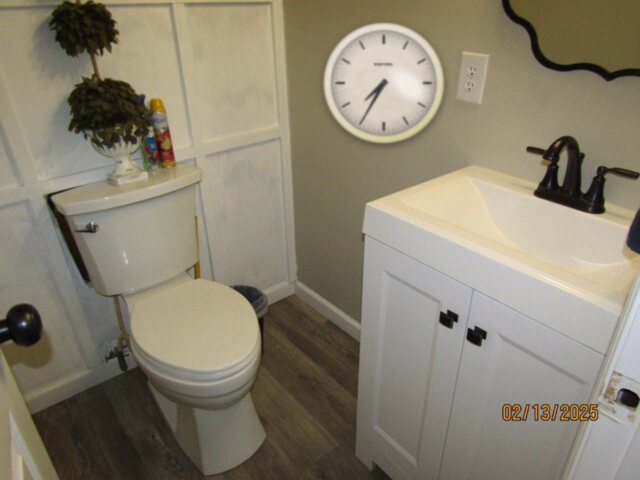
**7:35**
